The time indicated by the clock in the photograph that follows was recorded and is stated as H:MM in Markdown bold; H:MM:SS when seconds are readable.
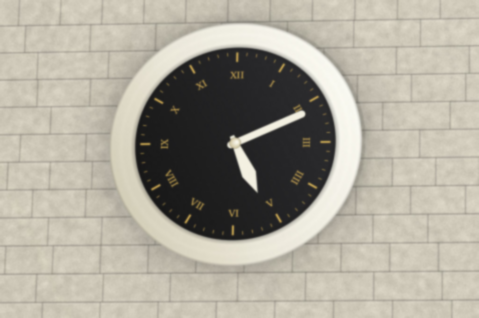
**5:11**
